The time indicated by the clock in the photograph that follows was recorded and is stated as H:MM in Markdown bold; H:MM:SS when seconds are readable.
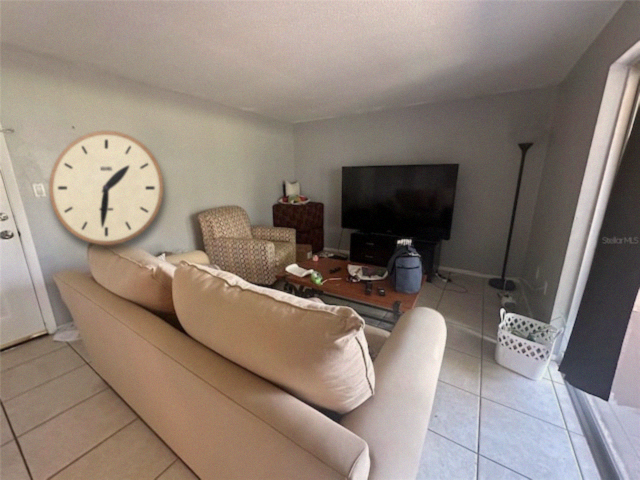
**1:31**
